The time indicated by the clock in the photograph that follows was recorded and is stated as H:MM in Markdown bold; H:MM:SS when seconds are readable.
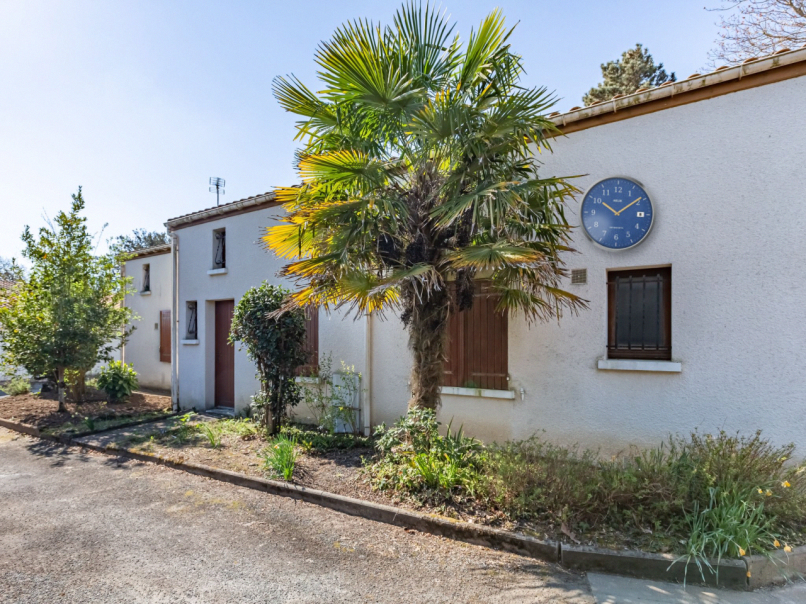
**10:09**
